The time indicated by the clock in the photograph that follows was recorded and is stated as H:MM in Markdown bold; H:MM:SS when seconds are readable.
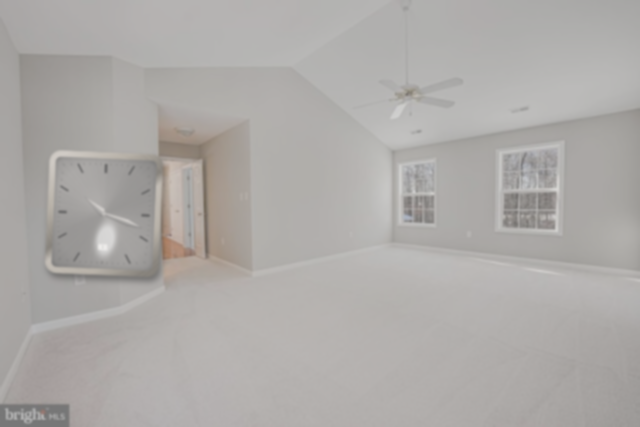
**10:18**
